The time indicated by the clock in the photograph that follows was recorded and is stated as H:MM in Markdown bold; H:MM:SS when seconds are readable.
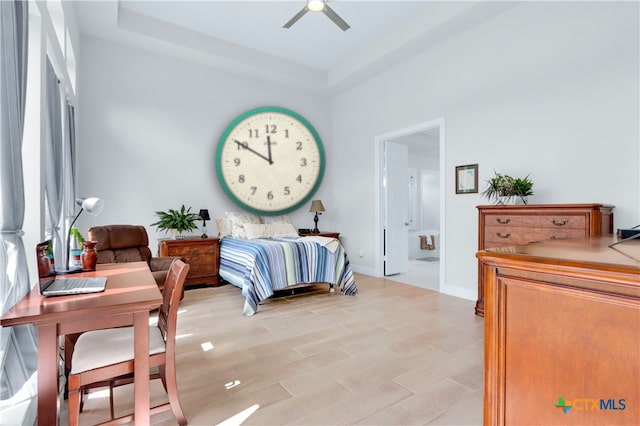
**11:50**
